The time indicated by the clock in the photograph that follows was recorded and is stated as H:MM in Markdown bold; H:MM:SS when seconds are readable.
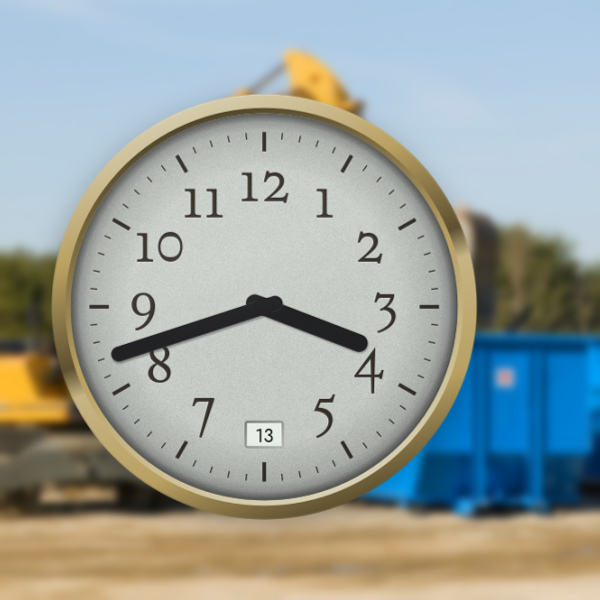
**3:42**
